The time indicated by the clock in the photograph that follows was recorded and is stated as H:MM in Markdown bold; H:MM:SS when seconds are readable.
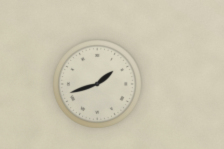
**1:42**
